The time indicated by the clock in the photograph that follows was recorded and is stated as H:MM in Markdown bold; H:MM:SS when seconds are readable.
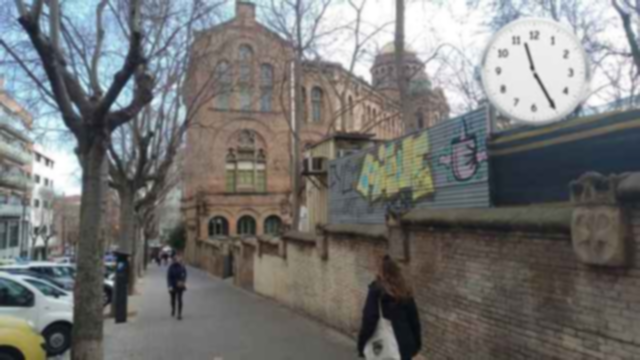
**11:25**
